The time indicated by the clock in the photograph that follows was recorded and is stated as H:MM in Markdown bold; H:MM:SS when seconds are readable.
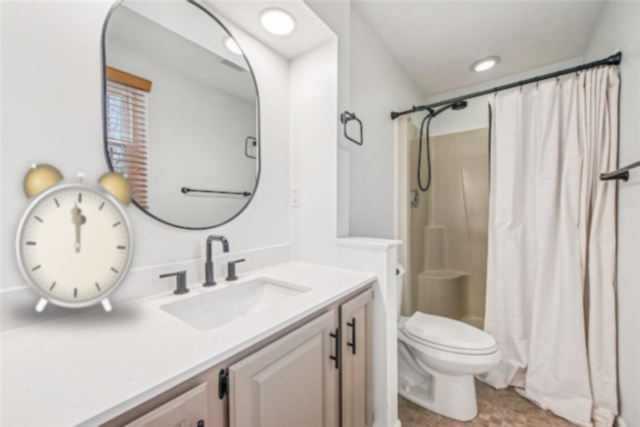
**11:59**
